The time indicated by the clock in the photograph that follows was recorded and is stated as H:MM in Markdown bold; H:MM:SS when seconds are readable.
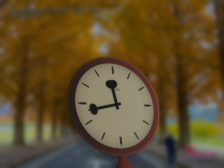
**11:43**
